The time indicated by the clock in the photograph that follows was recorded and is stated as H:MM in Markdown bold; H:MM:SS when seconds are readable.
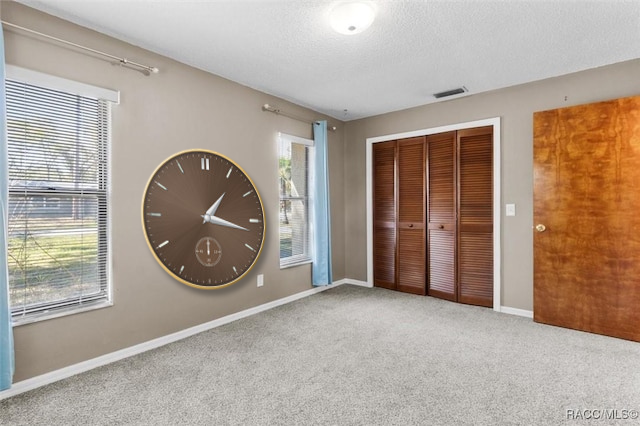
**1:17**
